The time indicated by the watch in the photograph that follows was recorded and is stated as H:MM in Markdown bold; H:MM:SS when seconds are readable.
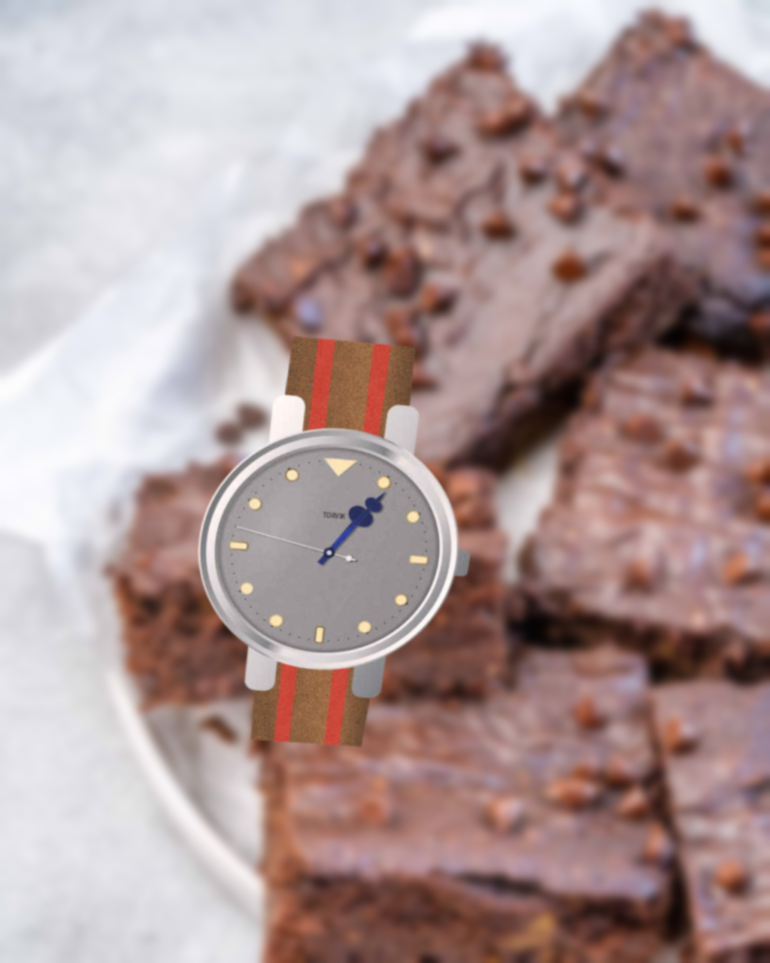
**1:05:47**
